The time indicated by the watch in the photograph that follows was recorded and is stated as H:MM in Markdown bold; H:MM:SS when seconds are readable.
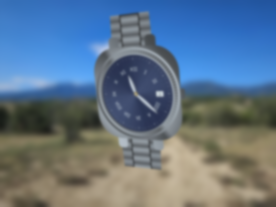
**11:22**
